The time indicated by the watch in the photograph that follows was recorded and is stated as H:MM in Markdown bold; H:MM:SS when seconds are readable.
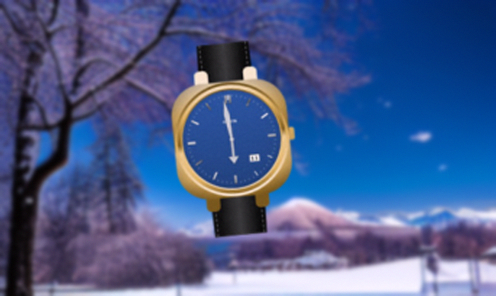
**5:59**
